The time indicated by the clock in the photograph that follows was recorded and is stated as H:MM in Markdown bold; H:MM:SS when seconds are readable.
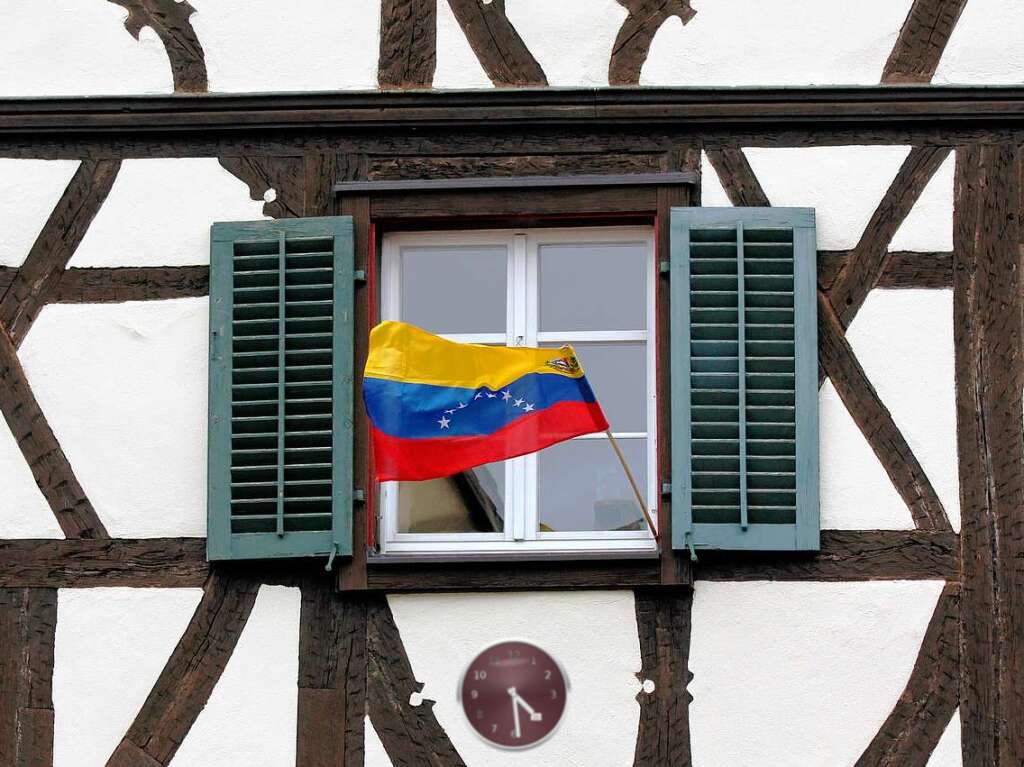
**4:29**
